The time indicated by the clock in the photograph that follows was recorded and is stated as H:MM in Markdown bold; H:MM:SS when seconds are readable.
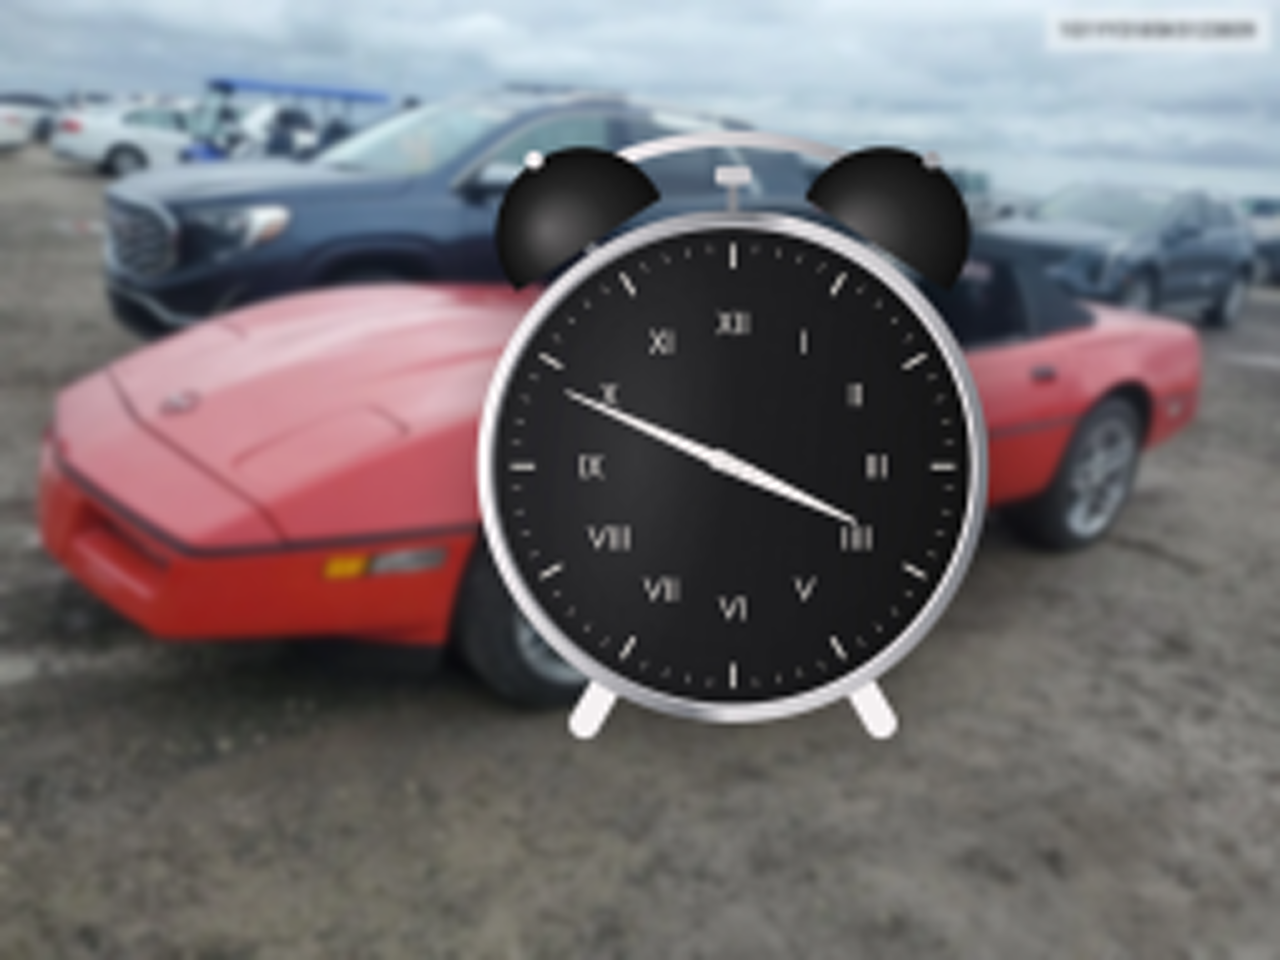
**3:49**
